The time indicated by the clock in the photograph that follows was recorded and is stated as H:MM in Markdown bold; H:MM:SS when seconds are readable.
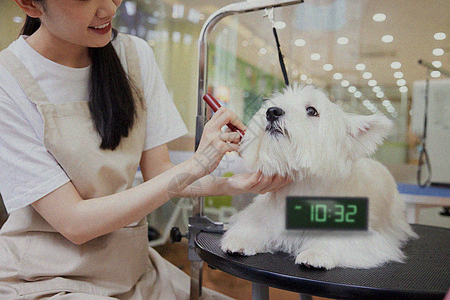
**10:32**
